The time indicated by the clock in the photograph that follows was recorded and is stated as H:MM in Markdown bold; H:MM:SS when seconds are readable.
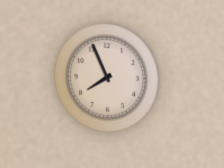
**7:56**
